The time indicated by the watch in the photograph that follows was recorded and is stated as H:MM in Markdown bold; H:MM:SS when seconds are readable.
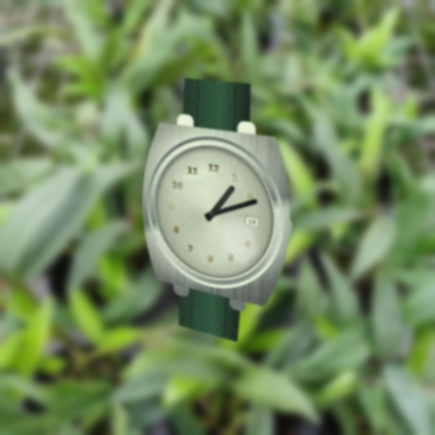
**1:11**
